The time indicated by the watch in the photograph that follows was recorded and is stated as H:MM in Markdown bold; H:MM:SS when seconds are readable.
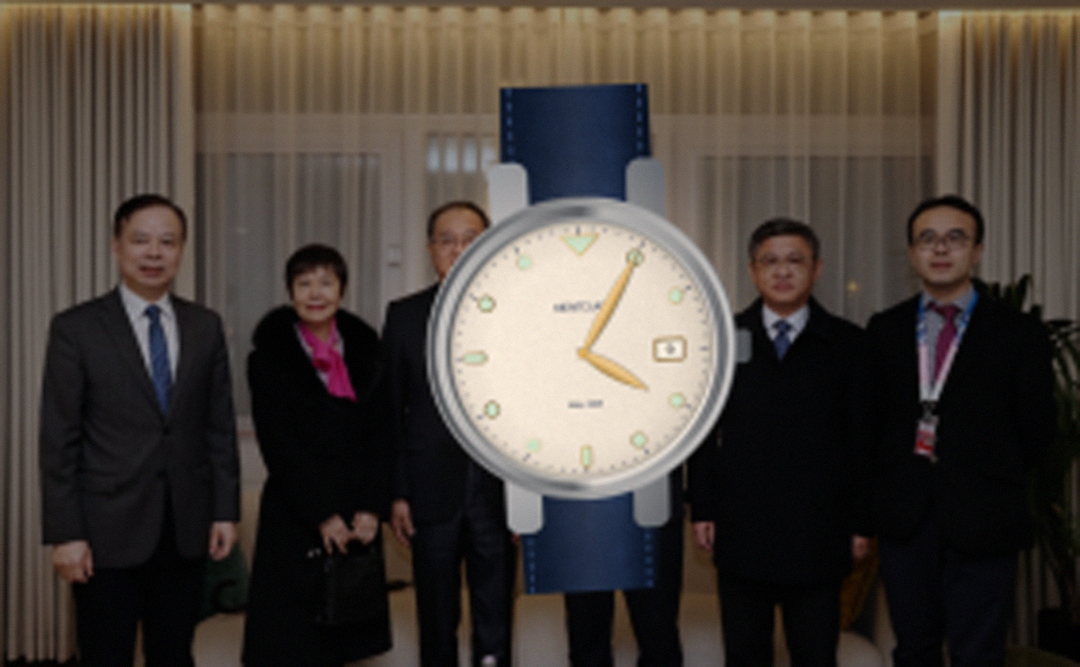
**4:05**
